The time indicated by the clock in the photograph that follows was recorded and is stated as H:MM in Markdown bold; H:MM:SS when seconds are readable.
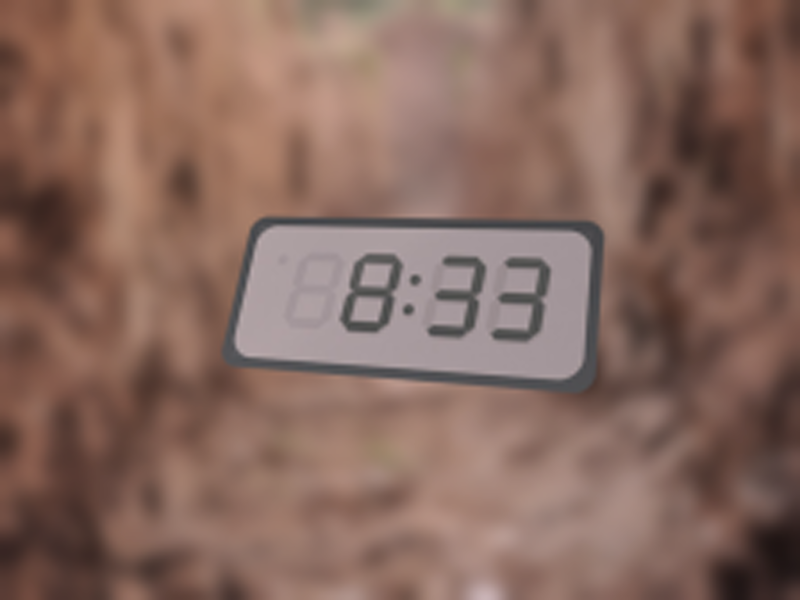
**8:33**
